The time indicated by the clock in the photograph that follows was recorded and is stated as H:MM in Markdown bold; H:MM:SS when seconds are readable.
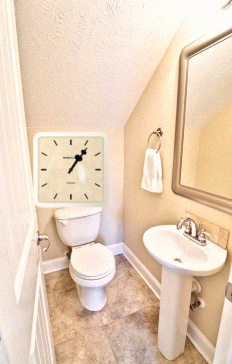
**1:06**
